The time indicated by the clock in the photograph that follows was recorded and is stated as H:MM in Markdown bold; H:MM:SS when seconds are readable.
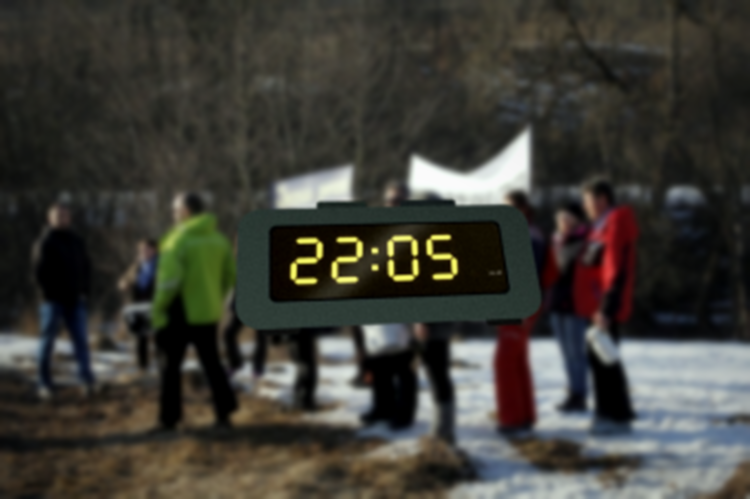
**22:05**
